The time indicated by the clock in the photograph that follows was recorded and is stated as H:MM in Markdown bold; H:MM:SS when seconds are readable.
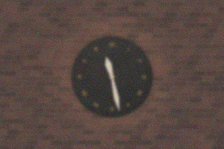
**11:28**
